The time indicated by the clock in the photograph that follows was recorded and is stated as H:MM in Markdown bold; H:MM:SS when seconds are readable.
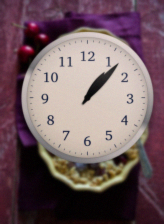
**1:07**
